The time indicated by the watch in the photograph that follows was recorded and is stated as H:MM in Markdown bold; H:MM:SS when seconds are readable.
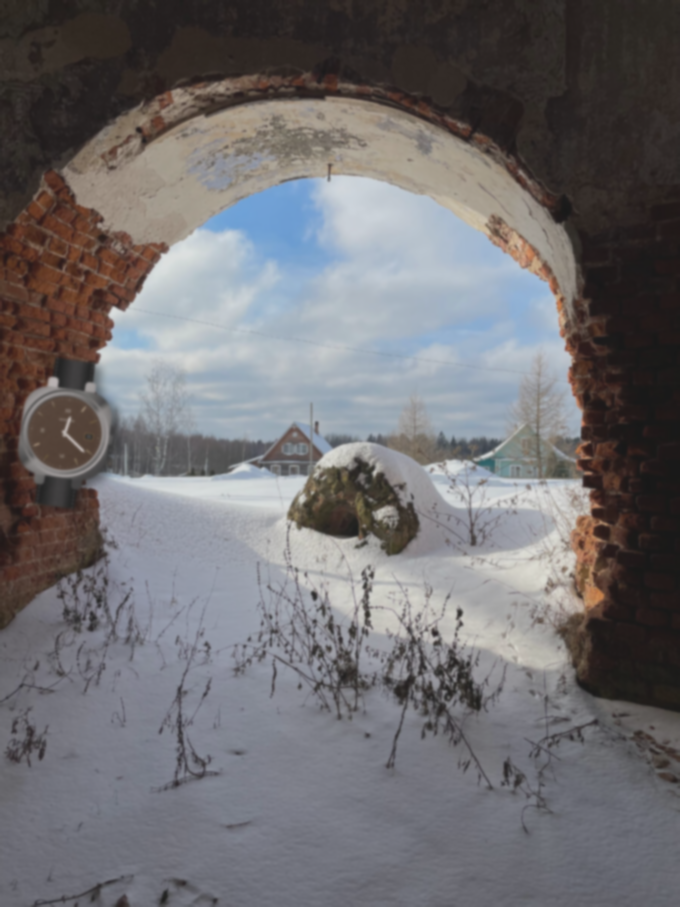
**12:21**
